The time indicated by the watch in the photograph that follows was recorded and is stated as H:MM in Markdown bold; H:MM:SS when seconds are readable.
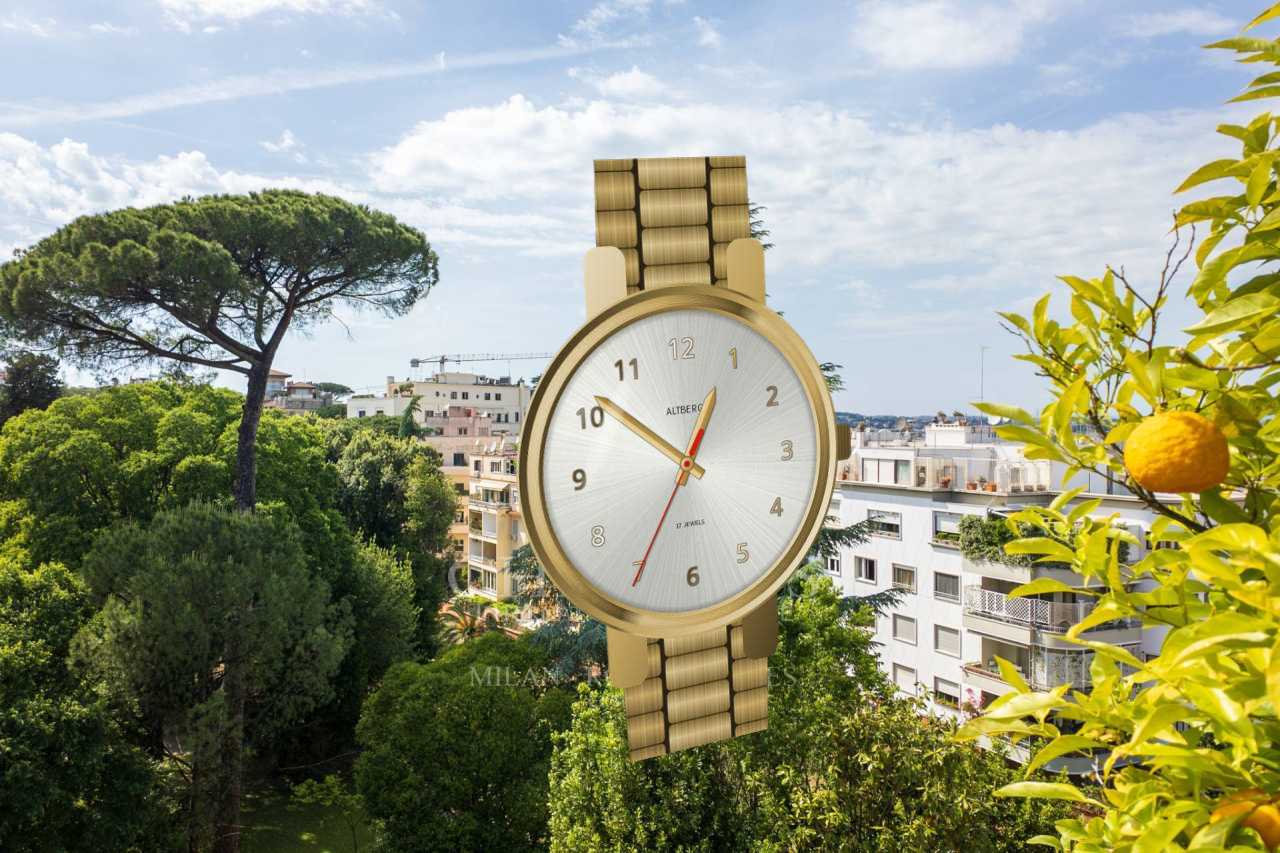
**12:51:35**
